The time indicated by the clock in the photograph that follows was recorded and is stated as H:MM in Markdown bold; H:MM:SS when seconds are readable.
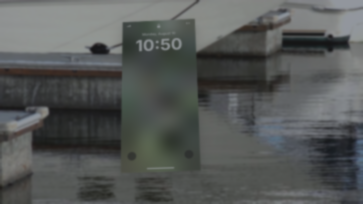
**10:50**
